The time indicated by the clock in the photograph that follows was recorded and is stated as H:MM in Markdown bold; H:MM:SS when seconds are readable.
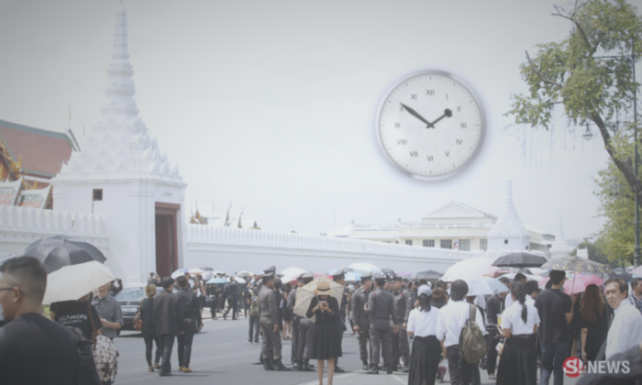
**1:51**
